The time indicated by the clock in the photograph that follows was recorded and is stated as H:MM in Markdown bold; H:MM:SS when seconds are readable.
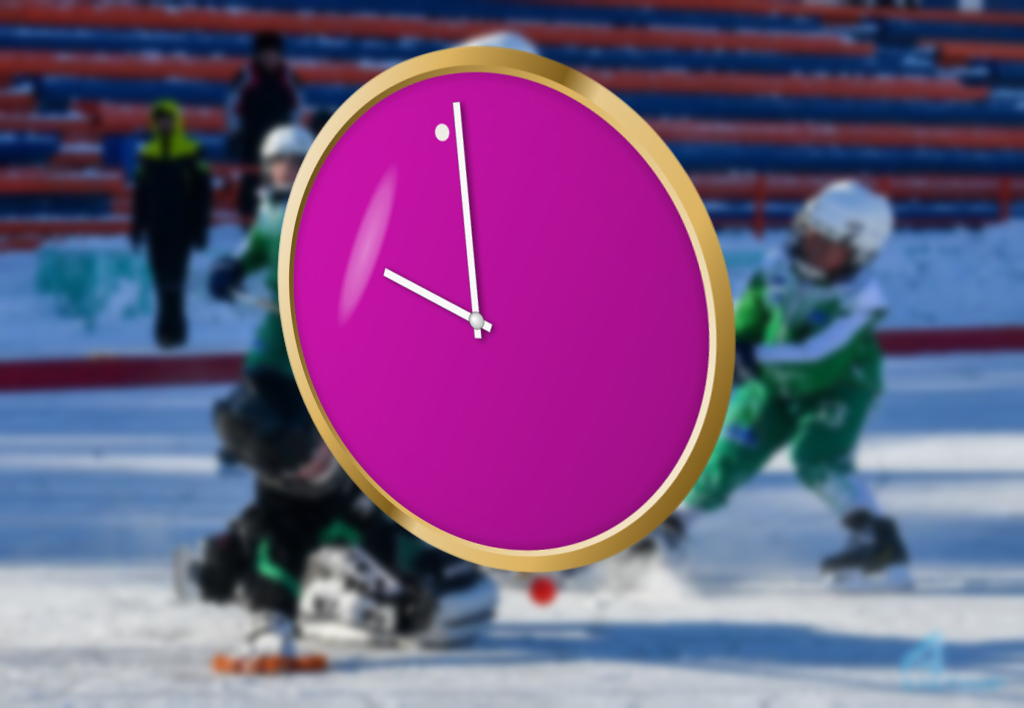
**10:01**
